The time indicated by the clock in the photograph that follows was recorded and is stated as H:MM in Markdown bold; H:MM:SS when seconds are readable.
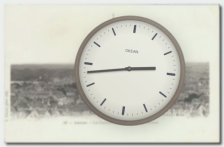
**2:43**
